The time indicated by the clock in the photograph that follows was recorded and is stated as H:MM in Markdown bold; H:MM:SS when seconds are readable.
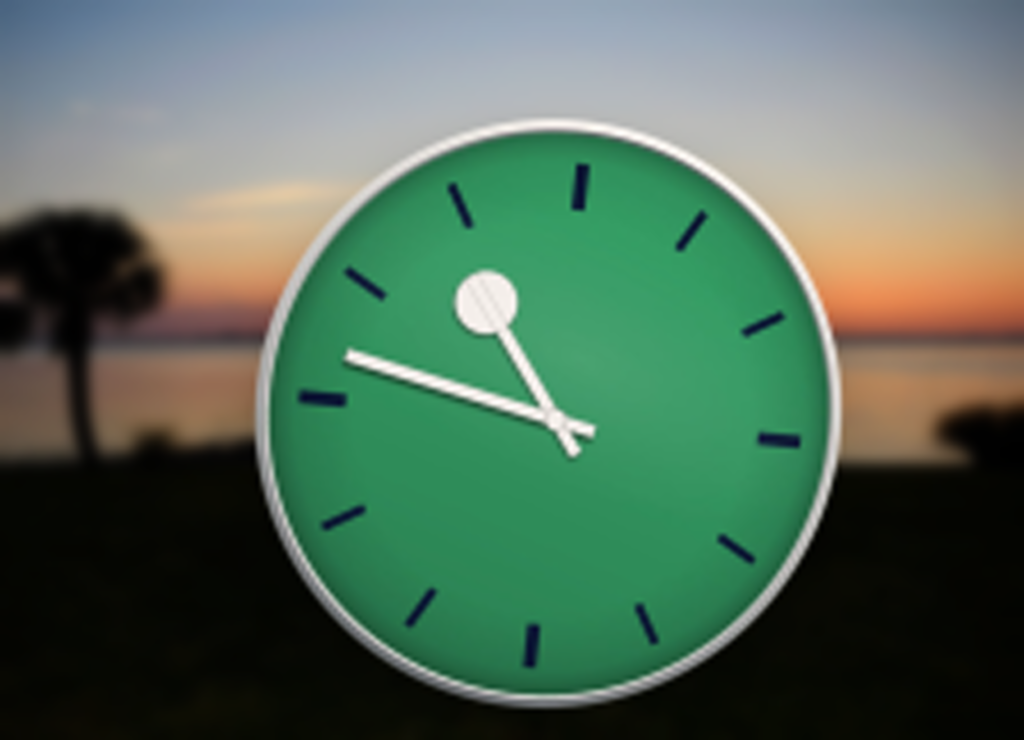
**10:47**
